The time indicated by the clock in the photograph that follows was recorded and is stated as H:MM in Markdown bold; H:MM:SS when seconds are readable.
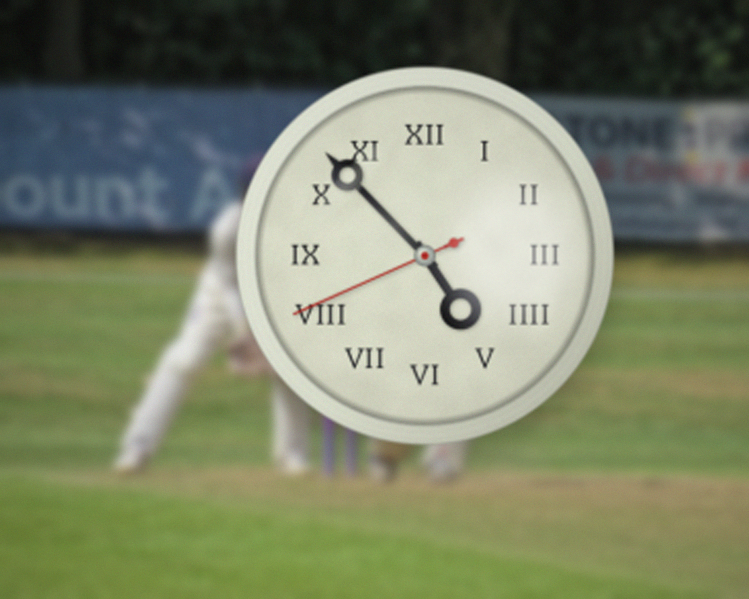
**4:52:41**
